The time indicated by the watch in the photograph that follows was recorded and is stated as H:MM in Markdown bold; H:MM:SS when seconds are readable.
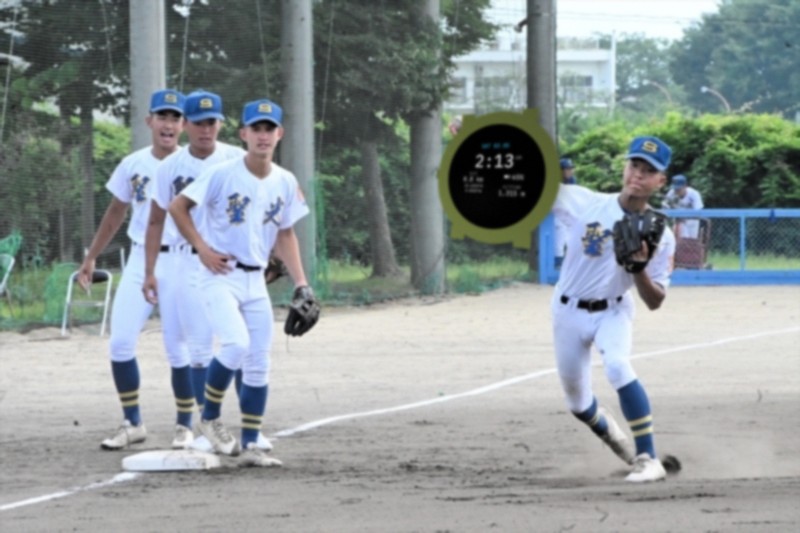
**2:13**
